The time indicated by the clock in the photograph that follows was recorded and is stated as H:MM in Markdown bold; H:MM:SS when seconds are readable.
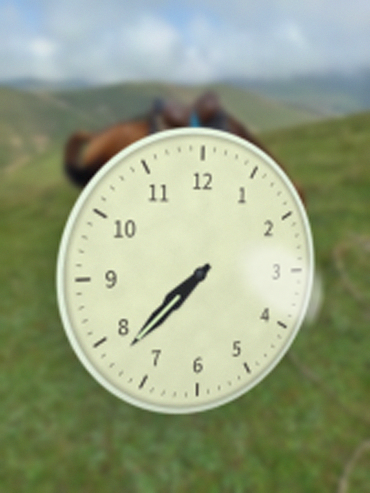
**7:38**
